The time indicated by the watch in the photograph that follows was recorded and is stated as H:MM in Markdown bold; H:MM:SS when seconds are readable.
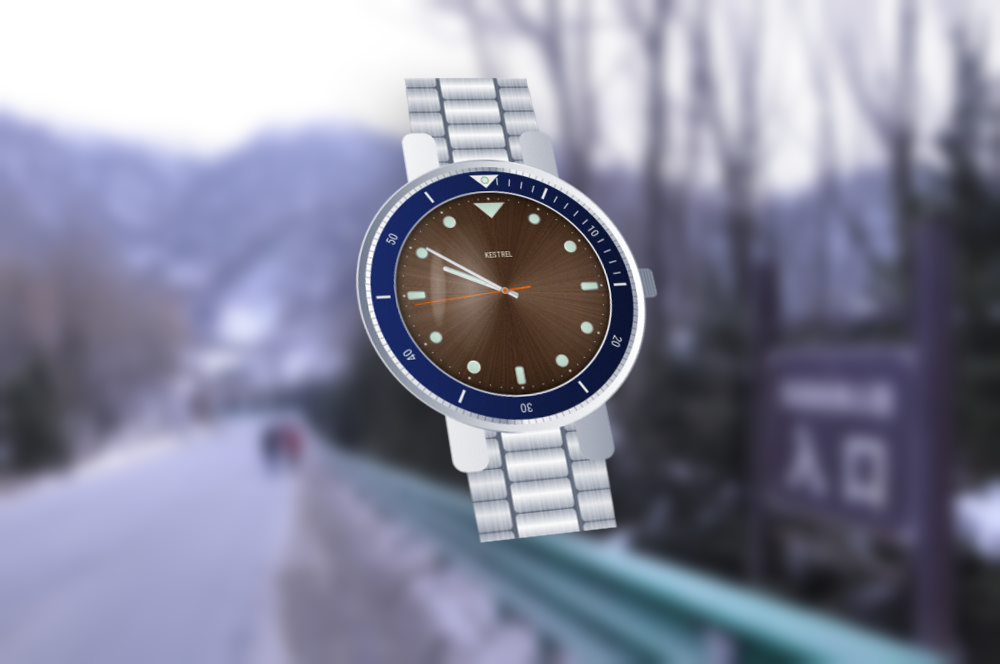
**9:50:44**
